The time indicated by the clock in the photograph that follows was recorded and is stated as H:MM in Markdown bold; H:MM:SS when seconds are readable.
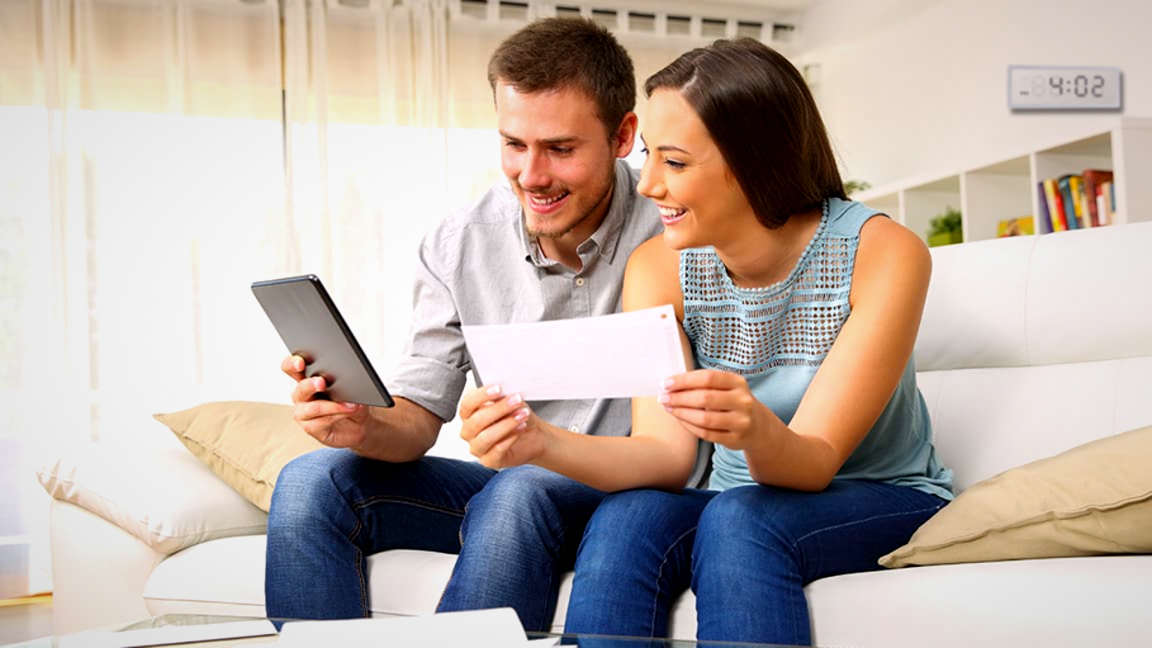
**4:02**
